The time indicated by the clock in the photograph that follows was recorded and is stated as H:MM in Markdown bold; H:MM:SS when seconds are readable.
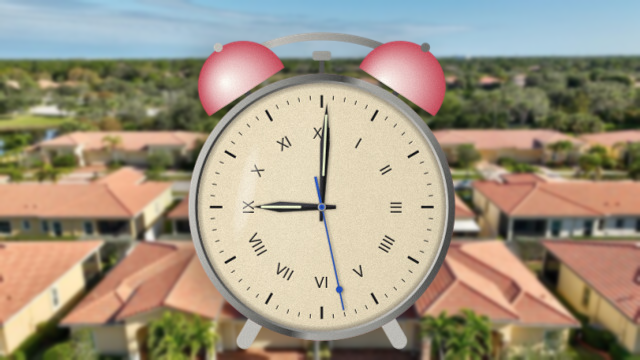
**9:00:28**
